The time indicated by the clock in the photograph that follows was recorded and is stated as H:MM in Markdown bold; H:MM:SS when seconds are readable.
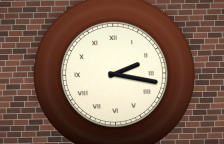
**2:17**
